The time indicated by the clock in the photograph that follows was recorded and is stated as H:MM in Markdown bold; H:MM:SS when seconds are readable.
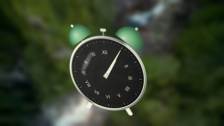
**1:05**
